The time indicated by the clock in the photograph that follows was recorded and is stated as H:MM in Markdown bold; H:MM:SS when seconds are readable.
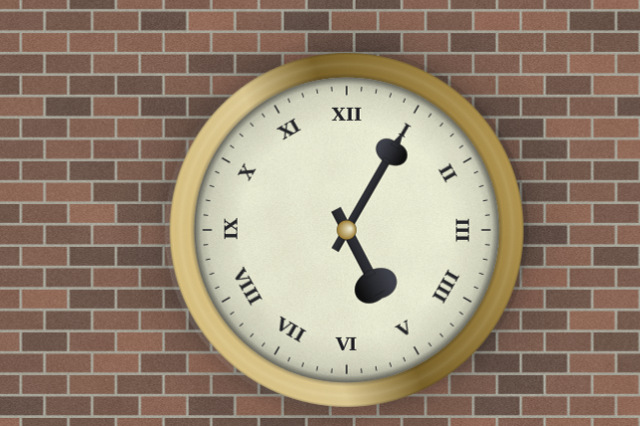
**5:05**
